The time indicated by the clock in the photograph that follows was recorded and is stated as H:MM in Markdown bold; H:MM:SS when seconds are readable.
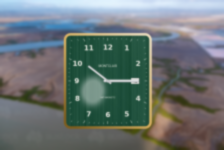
**10:15**
